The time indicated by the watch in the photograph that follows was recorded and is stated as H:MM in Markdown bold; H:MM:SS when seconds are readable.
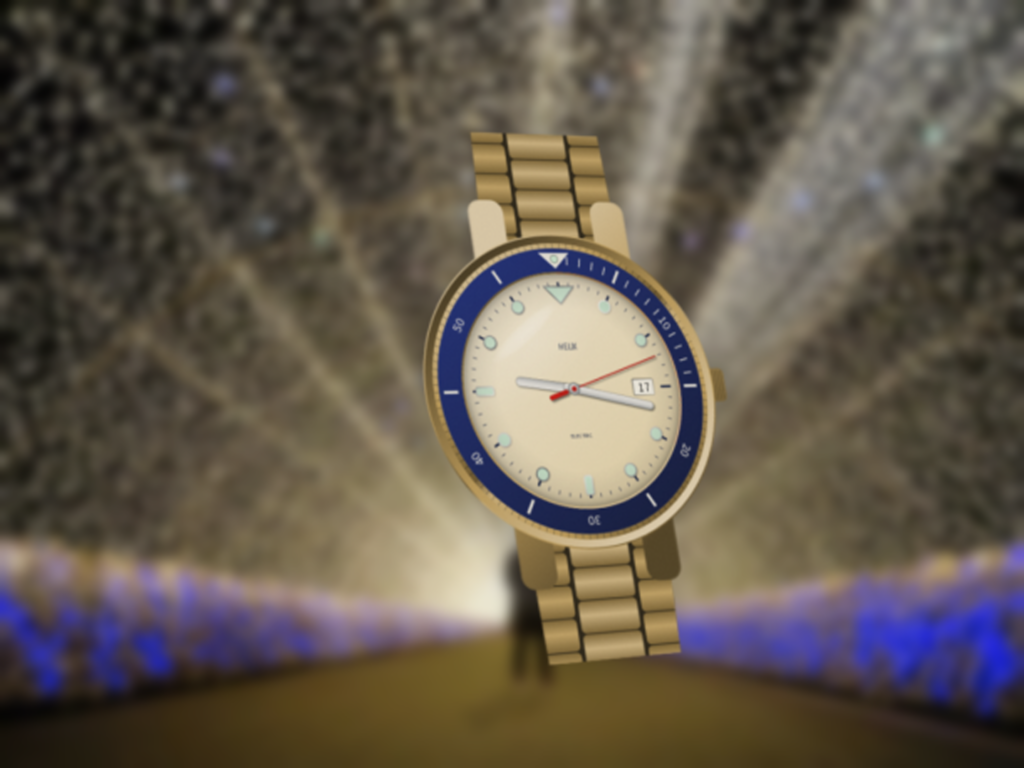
**9:17:12**
